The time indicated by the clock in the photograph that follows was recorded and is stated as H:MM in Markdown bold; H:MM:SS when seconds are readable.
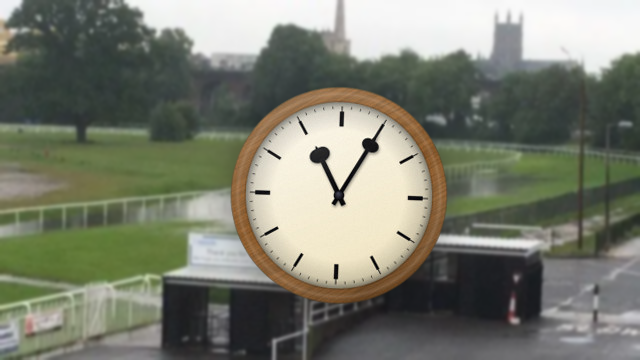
**11:05**
